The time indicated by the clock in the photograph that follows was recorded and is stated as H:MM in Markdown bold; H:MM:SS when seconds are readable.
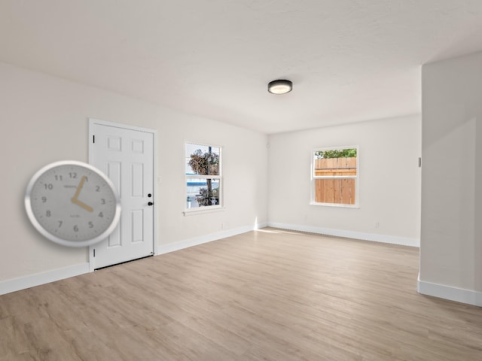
**4:04**
